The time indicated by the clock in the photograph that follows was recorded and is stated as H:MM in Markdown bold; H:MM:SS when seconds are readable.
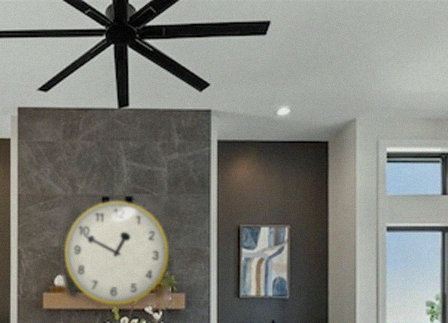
**12:49**
